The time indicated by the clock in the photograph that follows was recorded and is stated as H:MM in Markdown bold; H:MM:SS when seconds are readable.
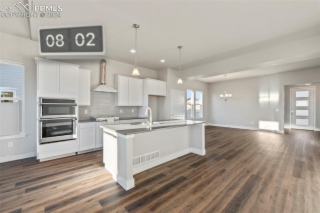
**8:02**
